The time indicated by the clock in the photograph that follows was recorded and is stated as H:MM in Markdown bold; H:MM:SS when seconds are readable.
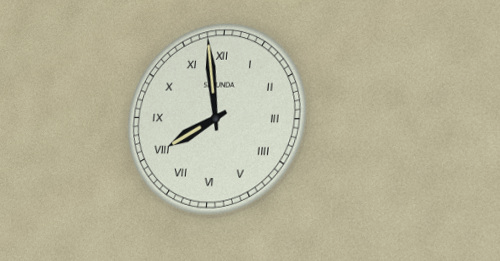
**7:58**
